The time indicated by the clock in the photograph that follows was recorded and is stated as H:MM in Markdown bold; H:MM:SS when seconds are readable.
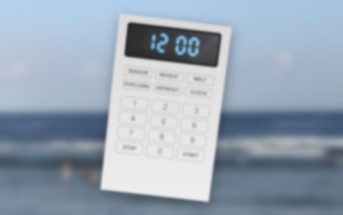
**12:00**
